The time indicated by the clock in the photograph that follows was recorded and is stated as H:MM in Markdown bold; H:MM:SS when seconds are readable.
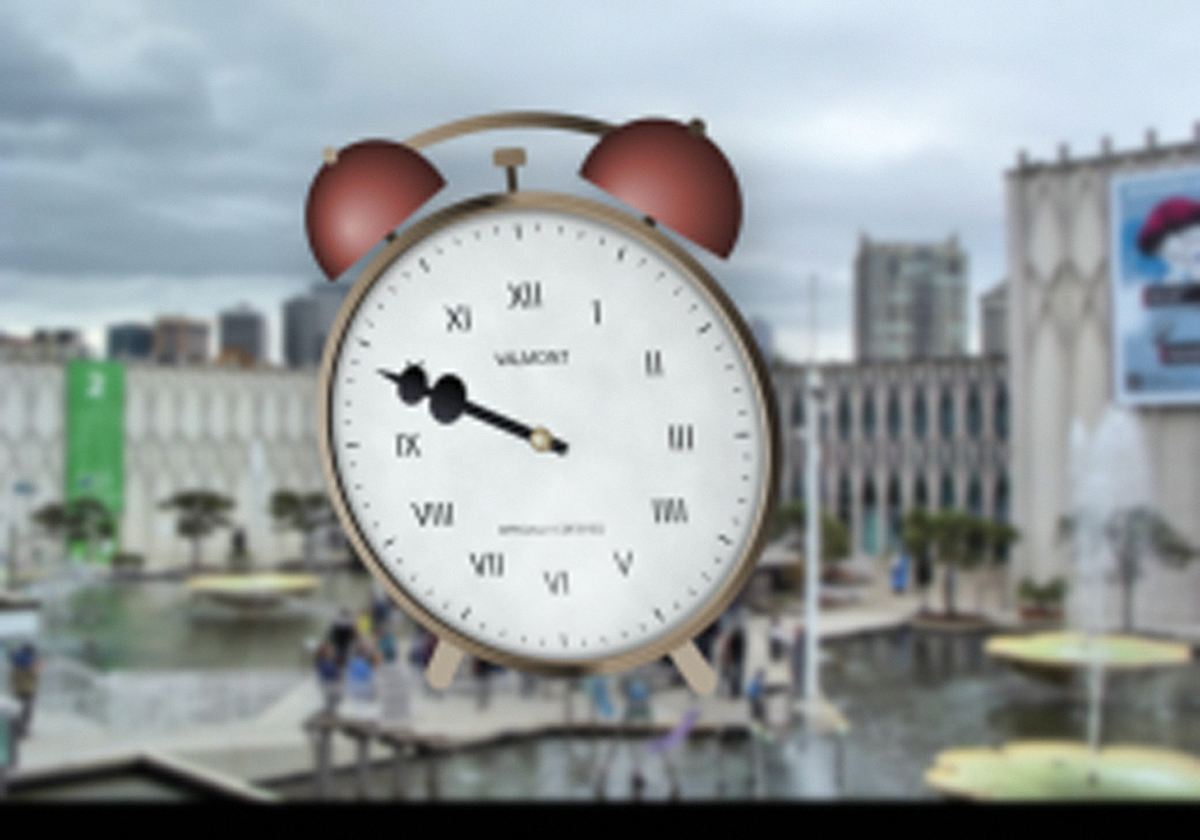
**9:49**
